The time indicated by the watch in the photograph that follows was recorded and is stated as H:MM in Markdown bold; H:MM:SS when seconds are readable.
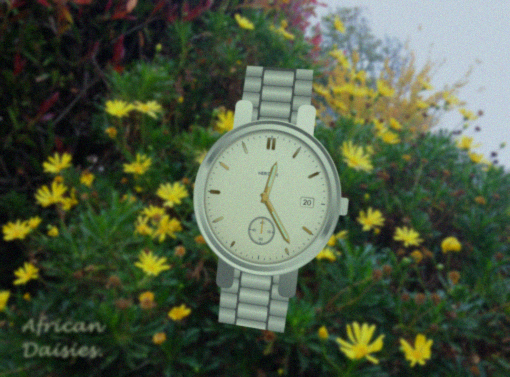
**12:24**
